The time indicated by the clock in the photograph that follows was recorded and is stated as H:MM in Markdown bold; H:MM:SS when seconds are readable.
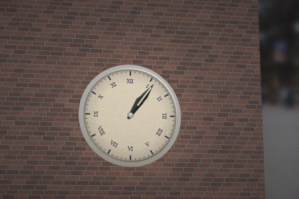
**1:06**
